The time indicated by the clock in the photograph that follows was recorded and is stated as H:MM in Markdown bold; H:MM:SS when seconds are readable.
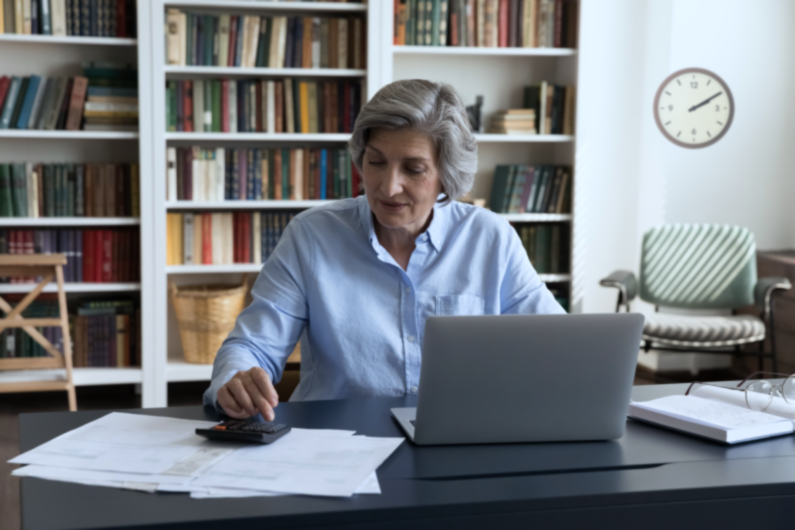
**2:10**
